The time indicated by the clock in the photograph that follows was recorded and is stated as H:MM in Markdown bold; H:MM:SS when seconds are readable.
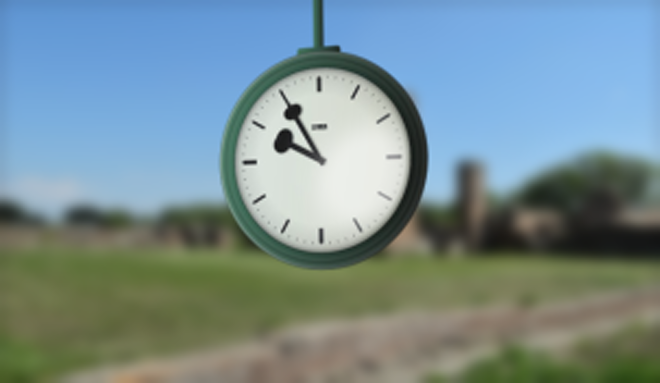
**9:55**
